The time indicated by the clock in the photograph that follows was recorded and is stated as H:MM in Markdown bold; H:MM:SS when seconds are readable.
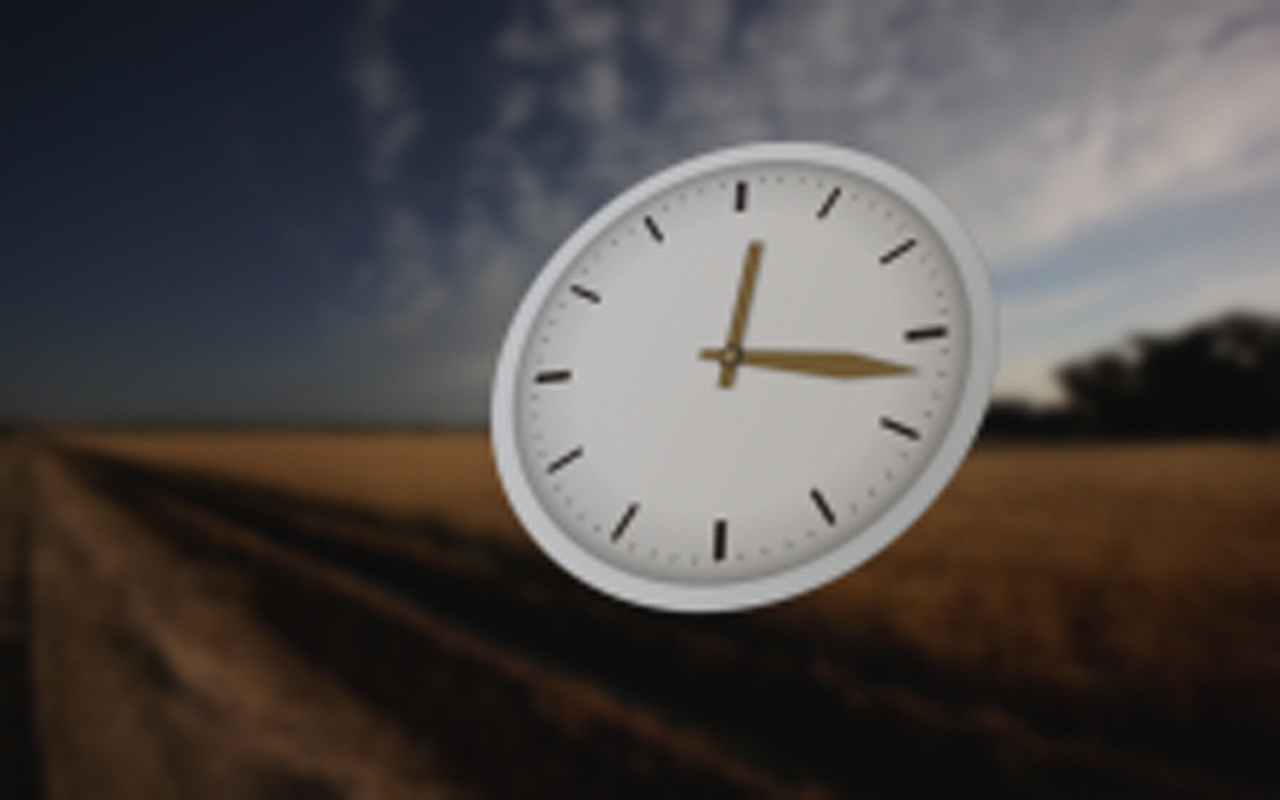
**12:17**
